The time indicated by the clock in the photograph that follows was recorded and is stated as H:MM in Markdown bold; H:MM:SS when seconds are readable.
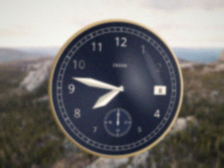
**7:47**
